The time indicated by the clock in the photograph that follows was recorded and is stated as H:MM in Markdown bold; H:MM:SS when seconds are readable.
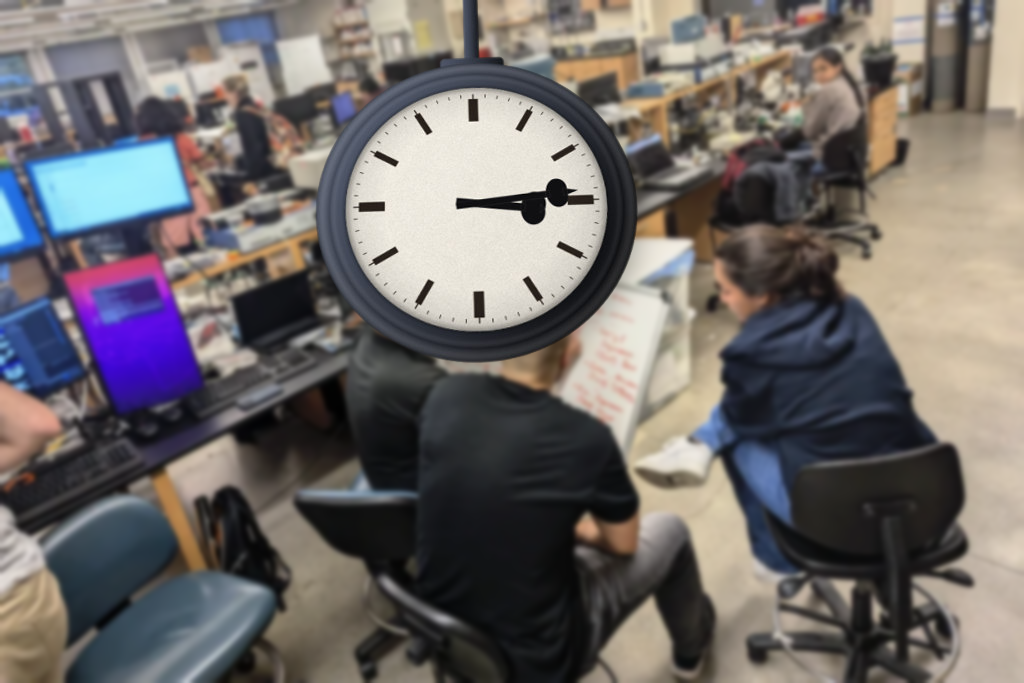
**3:14**
